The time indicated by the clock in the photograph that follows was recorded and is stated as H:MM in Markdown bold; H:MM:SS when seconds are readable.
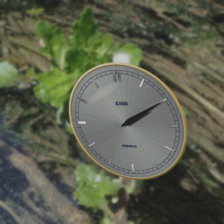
**2:10**
